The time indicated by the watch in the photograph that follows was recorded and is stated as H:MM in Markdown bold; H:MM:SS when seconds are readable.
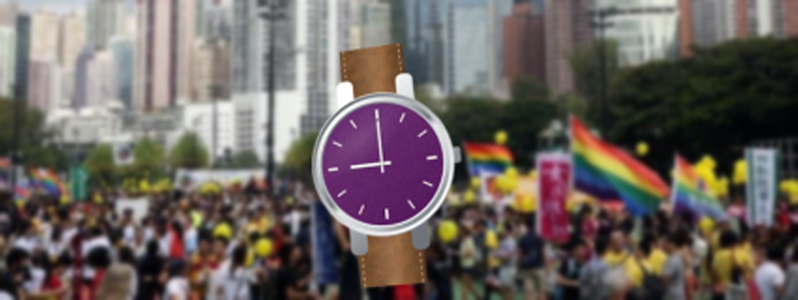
**9:00**
